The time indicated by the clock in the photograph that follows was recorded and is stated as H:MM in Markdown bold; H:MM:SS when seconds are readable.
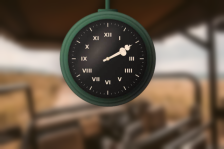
**2:10**
